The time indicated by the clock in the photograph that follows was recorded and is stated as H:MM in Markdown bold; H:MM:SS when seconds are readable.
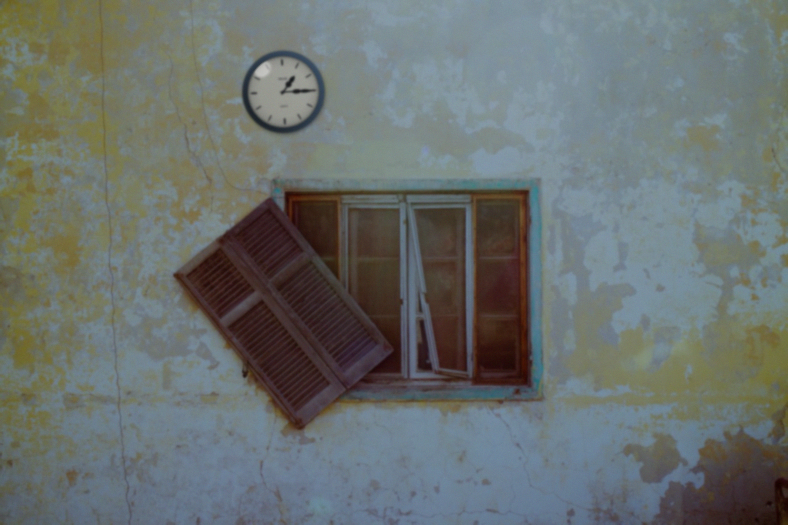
**1:15**
